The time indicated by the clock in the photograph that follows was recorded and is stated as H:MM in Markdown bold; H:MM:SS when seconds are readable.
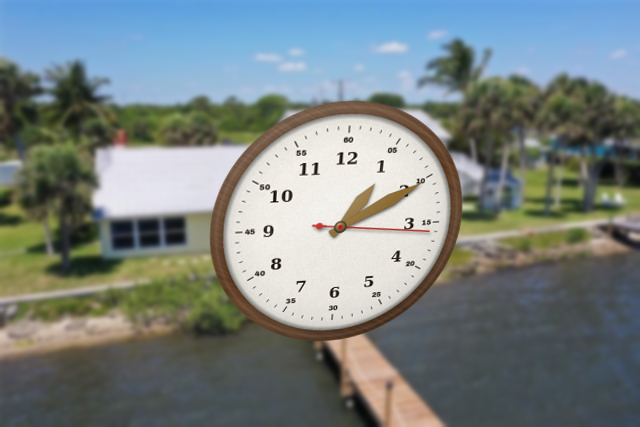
**1:10:16**
